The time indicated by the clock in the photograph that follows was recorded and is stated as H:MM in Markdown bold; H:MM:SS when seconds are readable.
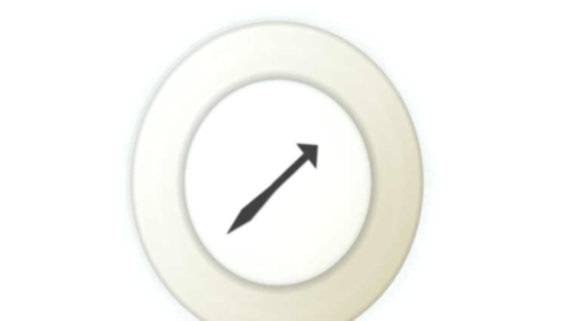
**1:38**
